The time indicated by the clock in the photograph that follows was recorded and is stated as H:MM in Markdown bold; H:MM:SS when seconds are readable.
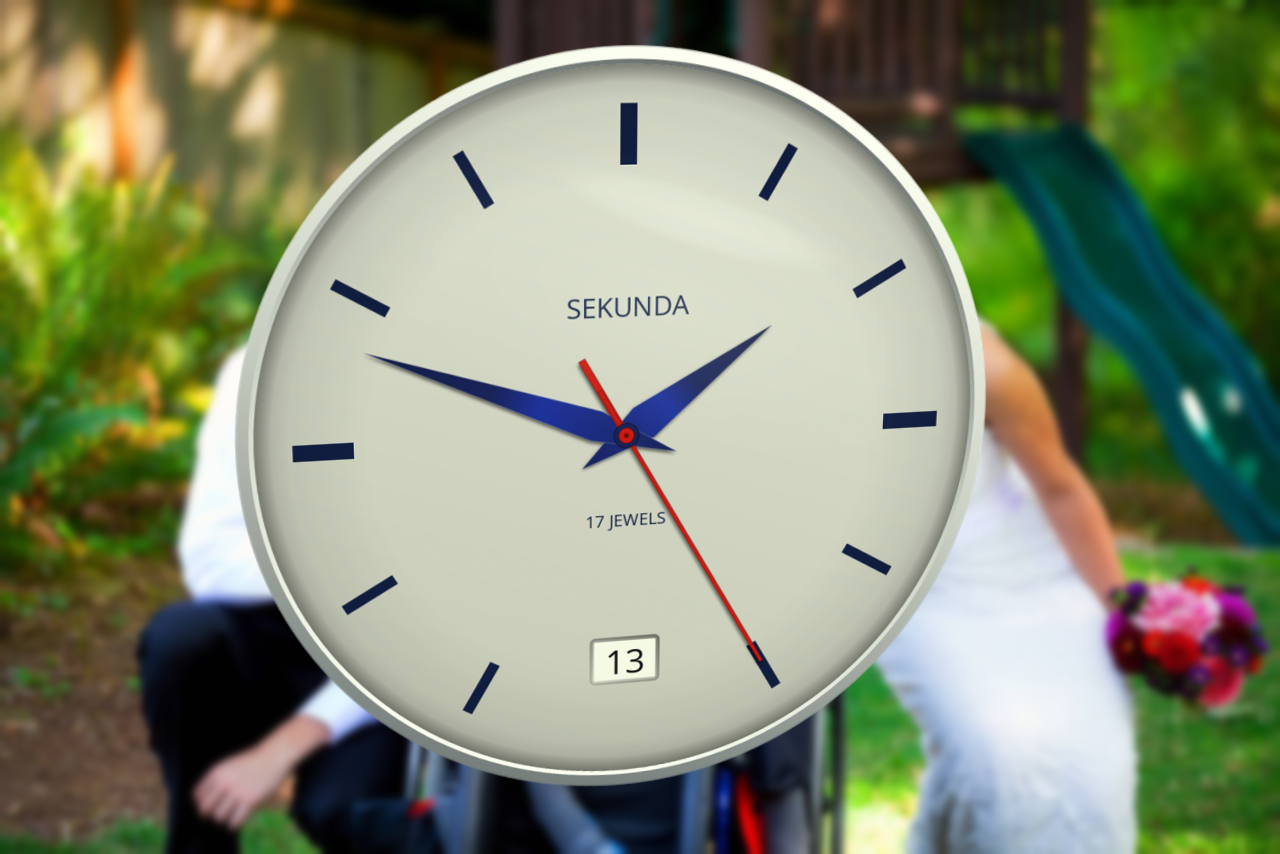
**1:48:25**
